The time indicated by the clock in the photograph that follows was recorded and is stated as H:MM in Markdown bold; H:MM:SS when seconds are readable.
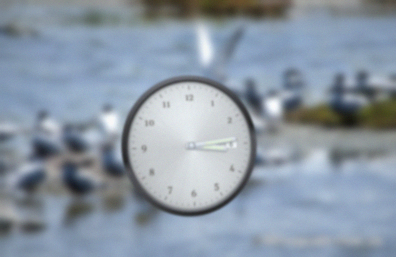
**3:14**
